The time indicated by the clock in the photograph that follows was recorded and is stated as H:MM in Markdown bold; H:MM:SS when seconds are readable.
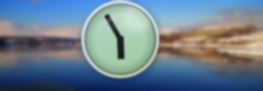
**5:55**
